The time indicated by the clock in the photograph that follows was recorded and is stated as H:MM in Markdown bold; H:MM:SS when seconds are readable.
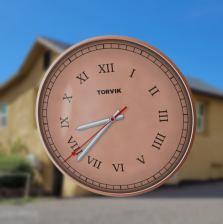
**8:37:39**
